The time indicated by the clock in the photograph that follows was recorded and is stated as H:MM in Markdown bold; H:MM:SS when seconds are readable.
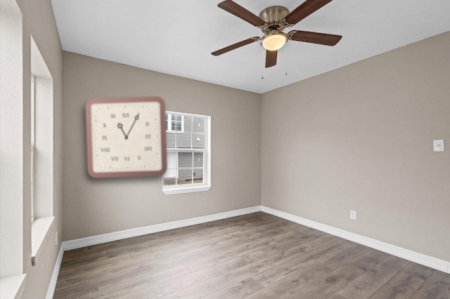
**11:05**
